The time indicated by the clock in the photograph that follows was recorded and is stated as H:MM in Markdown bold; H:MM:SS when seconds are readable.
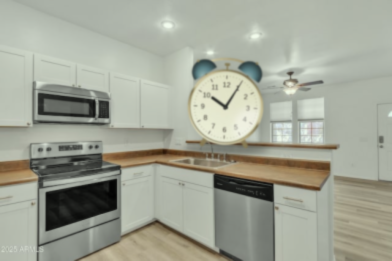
**10:05**
